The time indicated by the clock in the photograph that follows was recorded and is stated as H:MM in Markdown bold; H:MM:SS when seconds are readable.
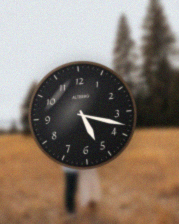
**5:18**
